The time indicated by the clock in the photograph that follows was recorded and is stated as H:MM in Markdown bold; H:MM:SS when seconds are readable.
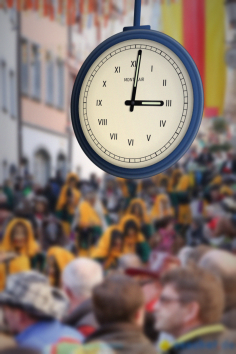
**3:01**
